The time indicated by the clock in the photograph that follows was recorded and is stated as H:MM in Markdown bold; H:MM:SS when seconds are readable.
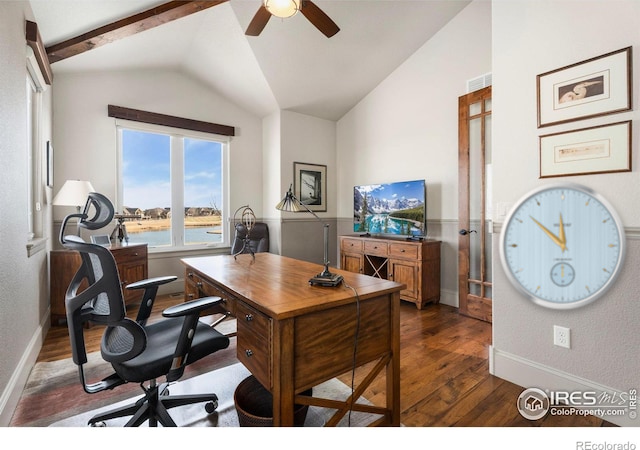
**11:52**
